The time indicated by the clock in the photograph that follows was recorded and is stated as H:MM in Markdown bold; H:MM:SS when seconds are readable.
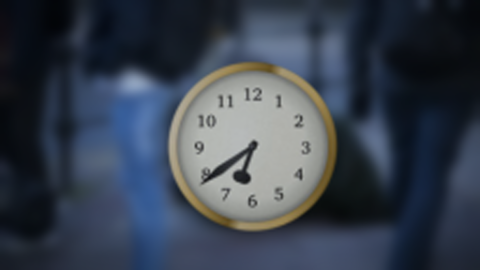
**6:39**
